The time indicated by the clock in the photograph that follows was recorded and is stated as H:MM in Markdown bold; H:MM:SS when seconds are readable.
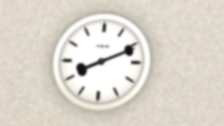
**8:11**
